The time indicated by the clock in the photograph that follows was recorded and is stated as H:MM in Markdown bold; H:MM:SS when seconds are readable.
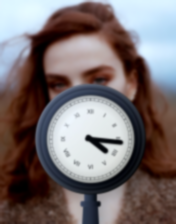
**4:16**
